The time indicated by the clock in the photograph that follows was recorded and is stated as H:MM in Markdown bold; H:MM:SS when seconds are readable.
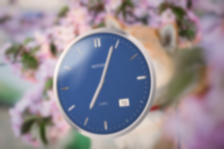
**7:04**
